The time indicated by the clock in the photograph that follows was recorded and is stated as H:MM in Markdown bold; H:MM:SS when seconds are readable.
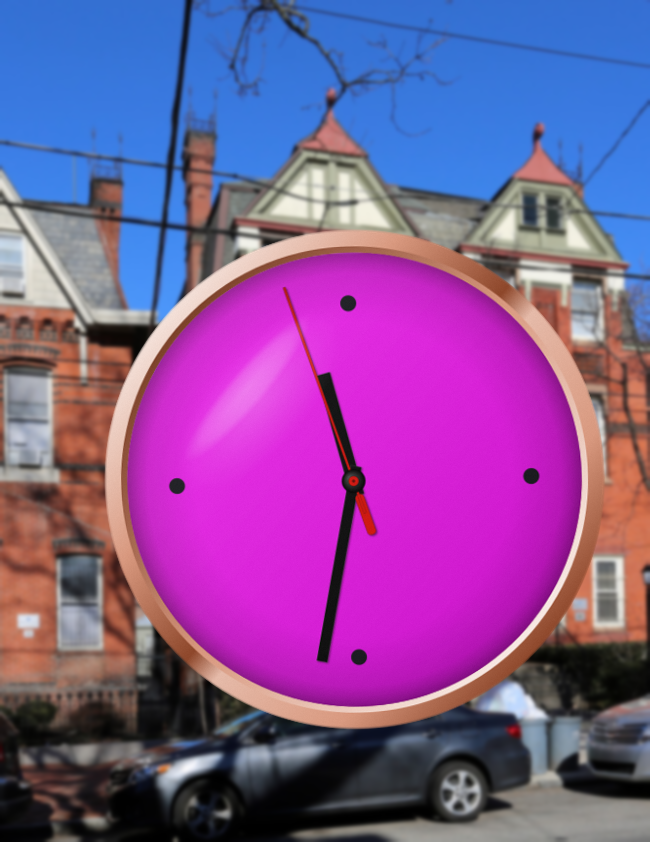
**11:31:57**
